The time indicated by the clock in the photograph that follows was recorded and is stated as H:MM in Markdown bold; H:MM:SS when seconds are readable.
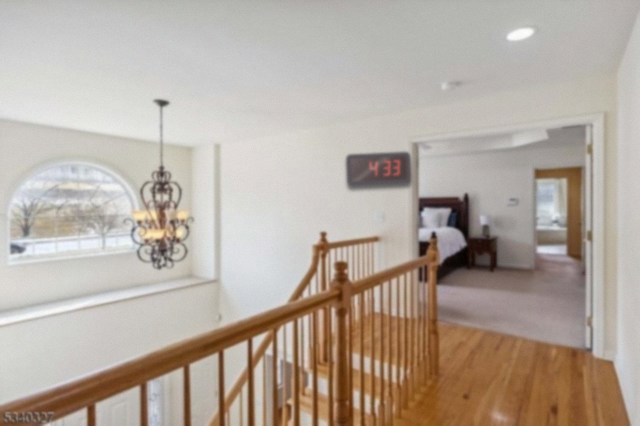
**4:33**
